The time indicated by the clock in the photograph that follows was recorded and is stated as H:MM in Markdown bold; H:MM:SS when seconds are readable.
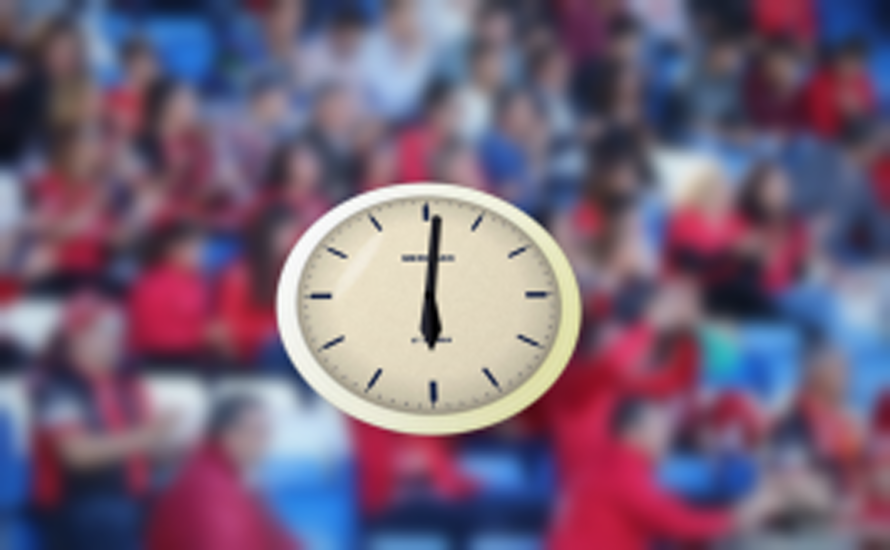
**6:01**
